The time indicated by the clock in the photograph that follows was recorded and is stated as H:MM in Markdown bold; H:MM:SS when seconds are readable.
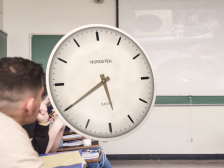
**5:40**
